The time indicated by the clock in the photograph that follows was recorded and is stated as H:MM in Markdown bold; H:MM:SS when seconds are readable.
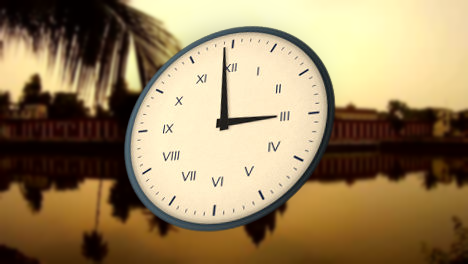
**2:59**
